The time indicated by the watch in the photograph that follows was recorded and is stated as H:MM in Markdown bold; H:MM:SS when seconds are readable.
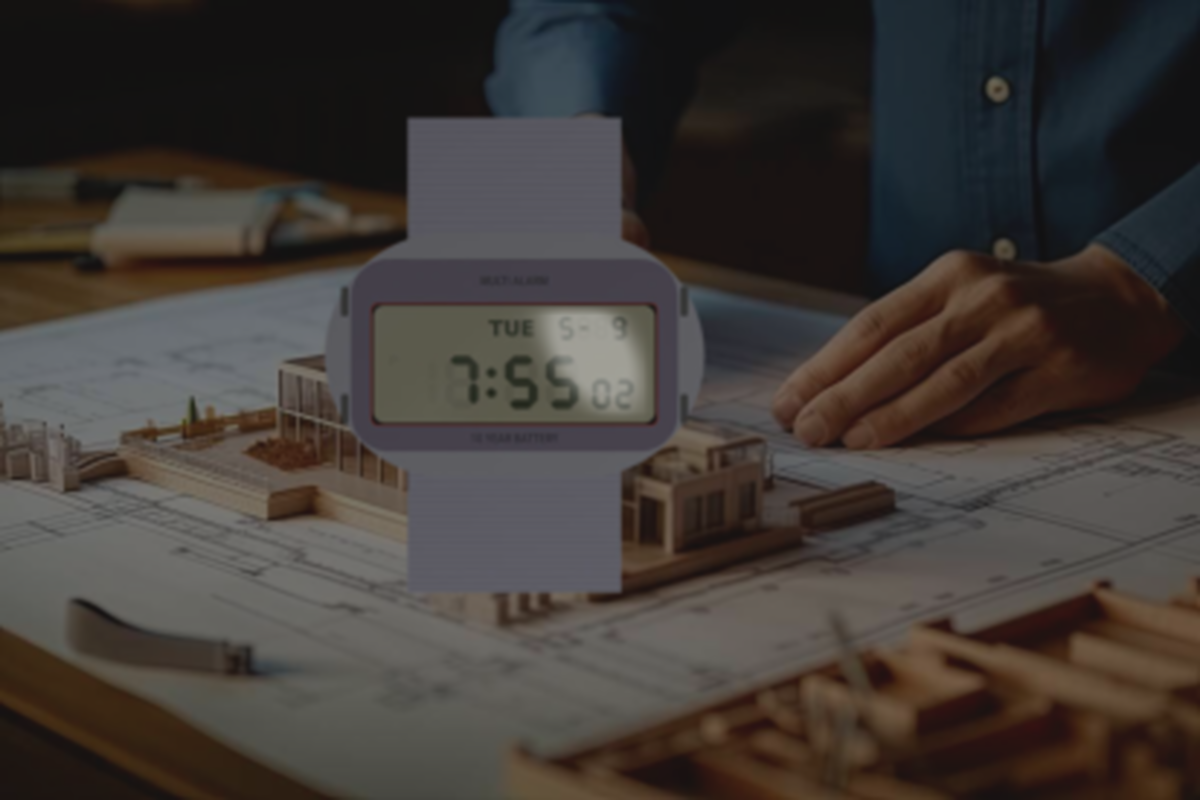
**7:55:02**
